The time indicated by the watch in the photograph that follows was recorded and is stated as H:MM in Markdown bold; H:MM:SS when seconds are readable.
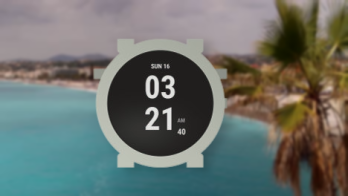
**3:21:40**
